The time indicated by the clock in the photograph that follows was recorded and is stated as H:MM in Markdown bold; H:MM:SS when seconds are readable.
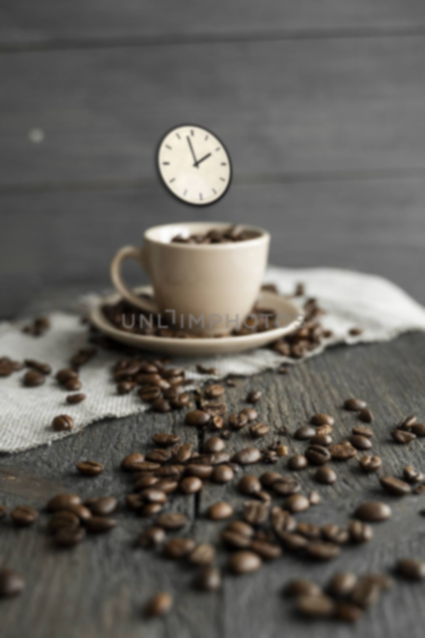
**1:58**
